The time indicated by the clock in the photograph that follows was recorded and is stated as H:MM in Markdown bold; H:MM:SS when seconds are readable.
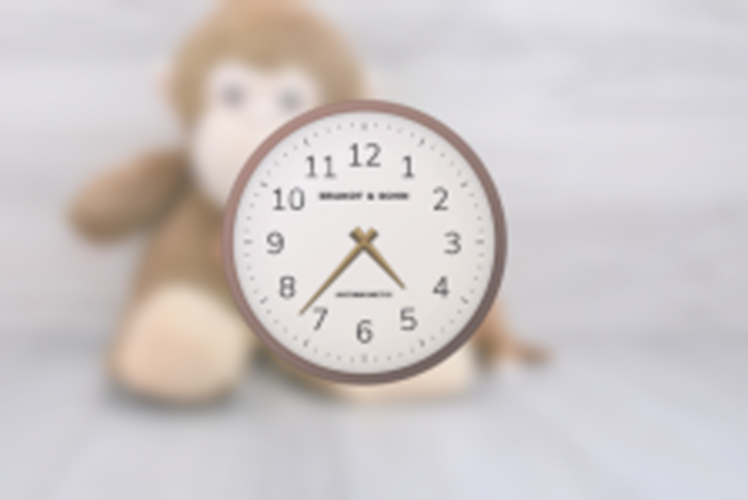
**4:37**
